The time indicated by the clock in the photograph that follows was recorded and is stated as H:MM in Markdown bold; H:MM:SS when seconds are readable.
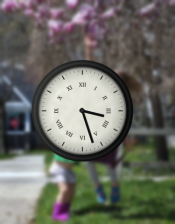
**3:27**
